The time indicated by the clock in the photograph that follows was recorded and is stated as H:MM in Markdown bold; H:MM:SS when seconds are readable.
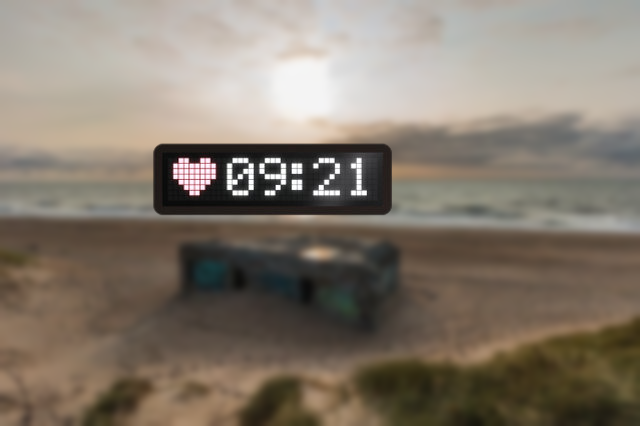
**9:21**
